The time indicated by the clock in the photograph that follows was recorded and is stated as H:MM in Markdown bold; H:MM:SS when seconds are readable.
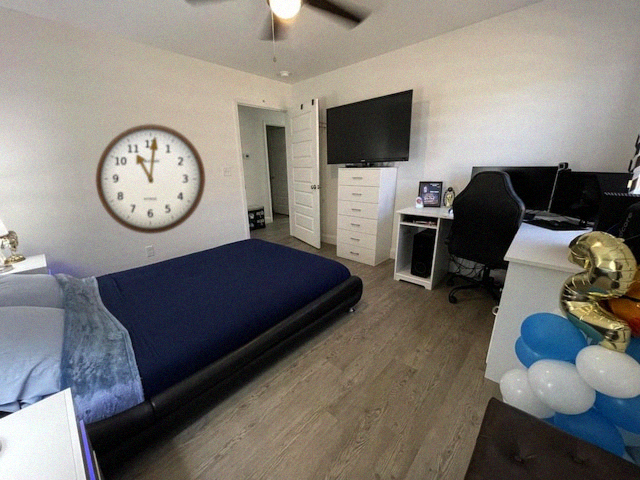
**11:01**
